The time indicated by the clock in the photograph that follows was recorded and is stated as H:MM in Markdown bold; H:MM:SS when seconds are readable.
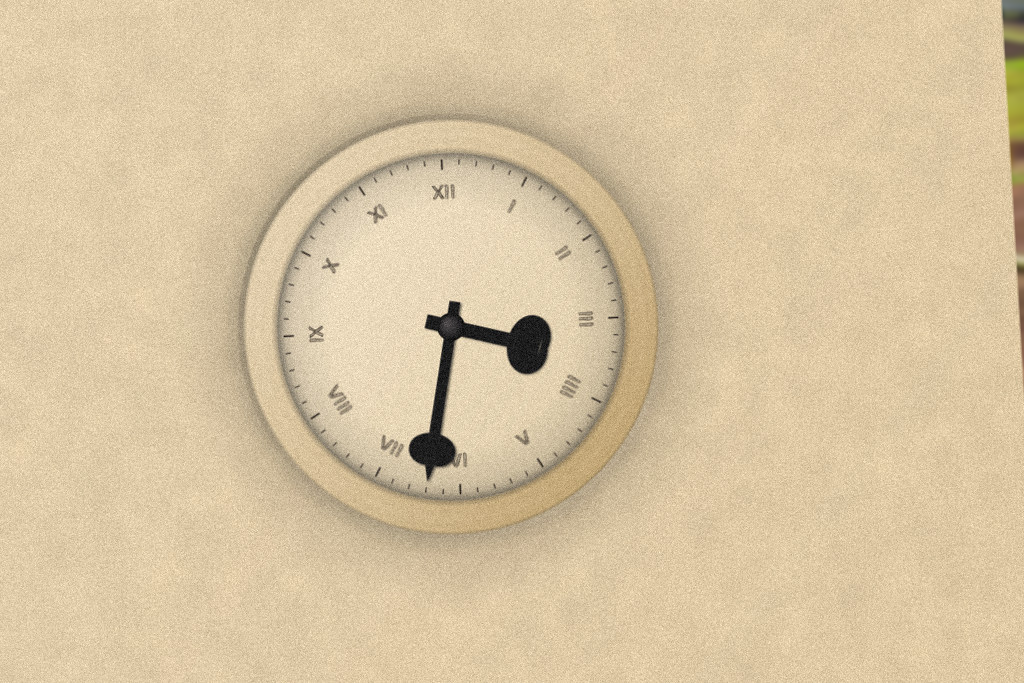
**3:32**
